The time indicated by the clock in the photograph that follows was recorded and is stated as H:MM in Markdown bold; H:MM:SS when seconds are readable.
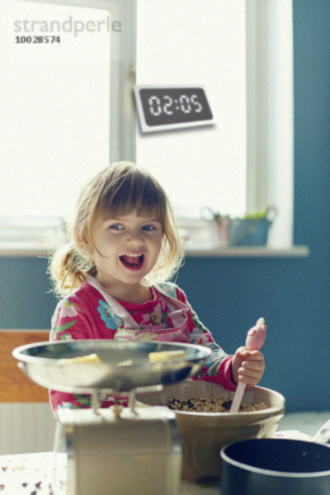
**2:05**
